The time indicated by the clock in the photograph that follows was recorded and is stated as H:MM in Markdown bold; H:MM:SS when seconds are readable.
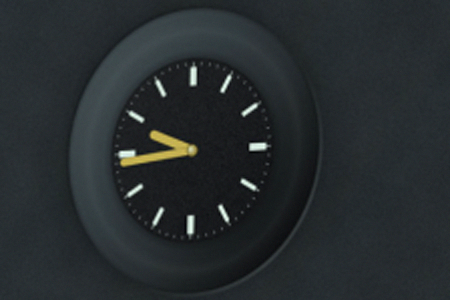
**9:44**
